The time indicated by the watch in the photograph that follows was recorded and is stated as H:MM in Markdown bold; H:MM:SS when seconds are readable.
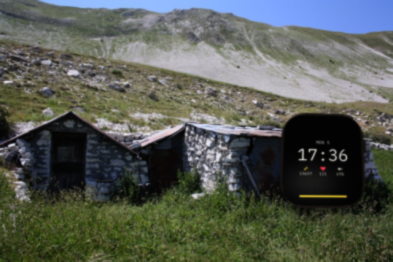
**17:36**
